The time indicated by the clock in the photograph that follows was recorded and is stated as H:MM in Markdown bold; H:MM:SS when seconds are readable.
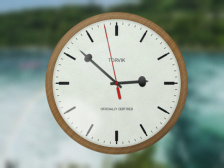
**2:51:58**
